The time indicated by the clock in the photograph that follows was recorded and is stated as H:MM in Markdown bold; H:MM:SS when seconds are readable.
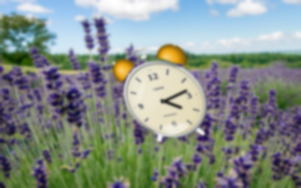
**4:13**
